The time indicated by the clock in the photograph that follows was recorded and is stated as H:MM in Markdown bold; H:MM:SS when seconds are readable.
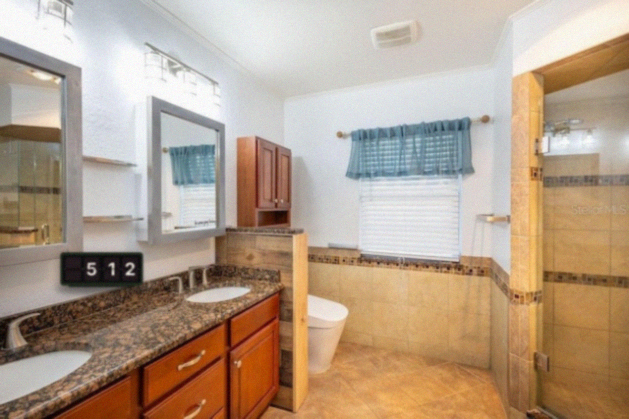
**5:12**
